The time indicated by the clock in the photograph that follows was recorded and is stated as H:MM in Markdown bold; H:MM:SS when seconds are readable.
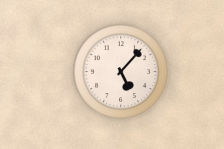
**5:07**
